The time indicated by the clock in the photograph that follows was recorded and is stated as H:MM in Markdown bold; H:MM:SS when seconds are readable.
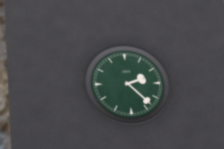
**2:23**
